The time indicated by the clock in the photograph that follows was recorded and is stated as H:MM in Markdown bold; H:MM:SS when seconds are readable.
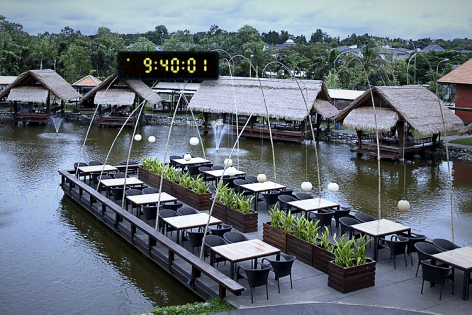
**9:40:01**
